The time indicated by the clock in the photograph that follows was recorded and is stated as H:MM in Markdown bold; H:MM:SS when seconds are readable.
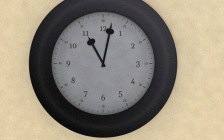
**11:02**
